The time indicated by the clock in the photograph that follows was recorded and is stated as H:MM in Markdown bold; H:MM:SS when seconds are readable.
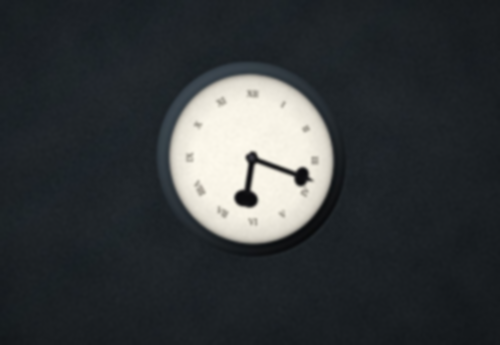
**6:18**
